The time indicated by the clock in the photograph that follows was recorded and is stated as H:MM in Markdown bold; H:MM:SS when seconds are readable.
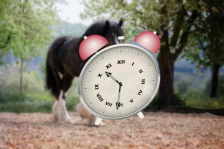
**10:31**
